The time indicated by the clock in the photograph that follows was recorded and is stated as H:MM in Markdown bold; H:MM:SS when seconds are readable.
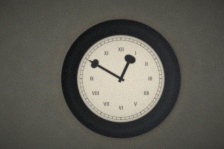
**12:50**
